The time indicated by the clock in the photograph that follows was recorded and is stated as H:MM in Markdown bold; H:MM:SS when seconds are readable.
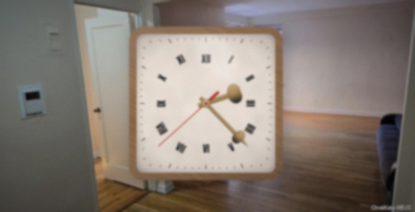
**2:22:38**
